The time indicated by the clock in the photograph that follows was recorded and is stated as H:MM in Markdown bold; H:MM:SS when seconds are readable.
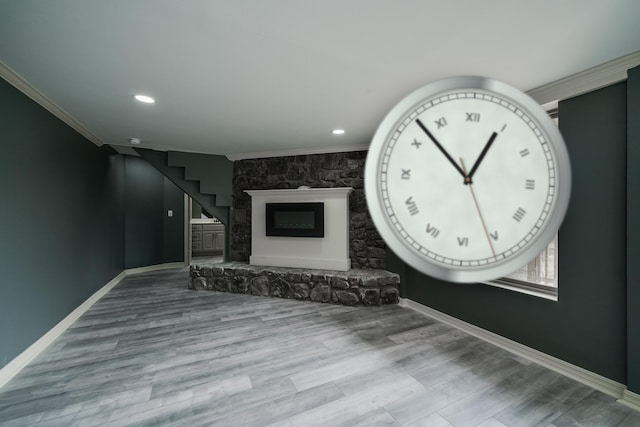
**12:52:26**
